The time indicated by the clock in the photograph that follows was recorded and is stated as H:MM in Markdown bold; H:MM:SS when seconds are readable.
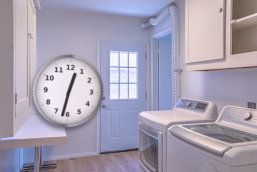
**12:32**
